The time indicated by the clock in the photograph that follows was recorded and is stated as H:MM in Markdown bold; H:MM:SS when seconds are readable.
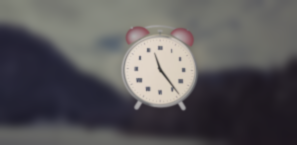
**11:24**
